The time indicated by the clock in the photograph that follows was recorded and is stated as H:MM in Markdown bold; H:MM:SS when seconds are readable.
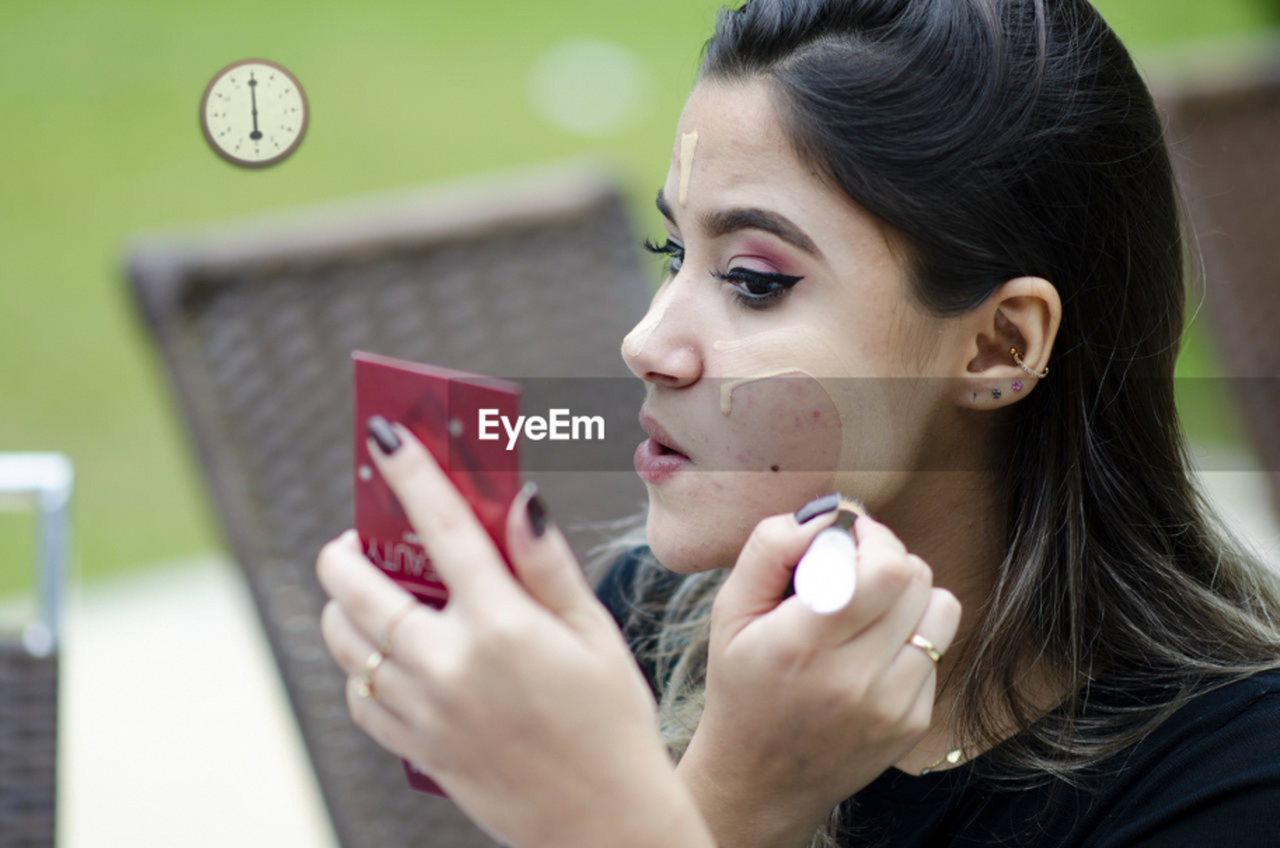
**6:00**
